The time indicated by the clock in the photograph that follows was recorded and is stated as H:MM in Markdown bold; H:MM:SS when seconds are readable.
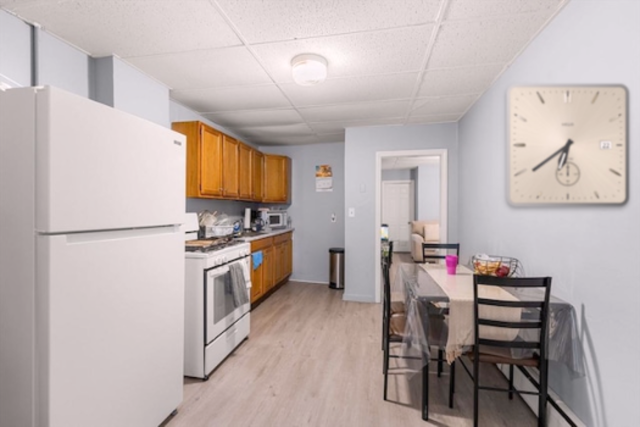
**6:39**
